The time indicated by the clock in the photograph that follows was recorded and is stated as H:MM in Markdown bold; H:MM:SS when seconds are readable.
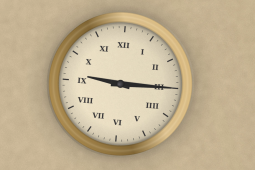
**9:15**
